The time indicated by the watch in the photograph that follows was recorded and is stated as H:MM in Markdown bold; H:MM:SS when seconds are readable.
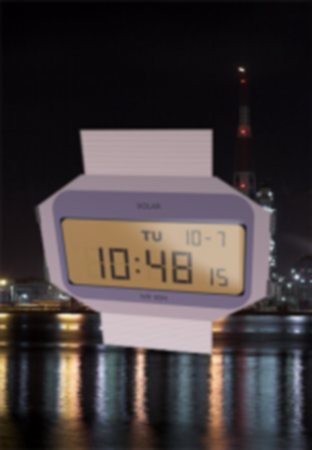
**10:48:15**
